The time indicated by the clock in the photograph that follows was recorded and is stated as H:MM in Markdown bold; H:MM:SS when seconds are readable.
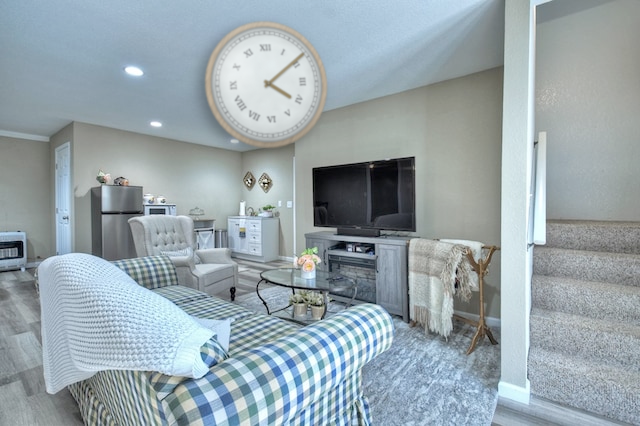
**4:09**
